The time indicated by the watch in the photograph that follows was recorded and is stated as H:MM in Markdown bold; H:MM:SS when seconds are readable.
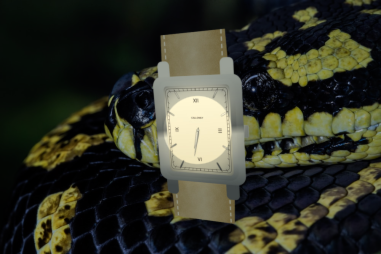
**6:32**
